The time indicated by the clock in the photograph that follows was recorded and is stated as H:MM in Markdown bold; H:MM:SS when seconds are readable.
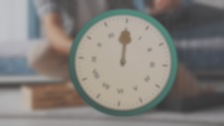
**12:00**
